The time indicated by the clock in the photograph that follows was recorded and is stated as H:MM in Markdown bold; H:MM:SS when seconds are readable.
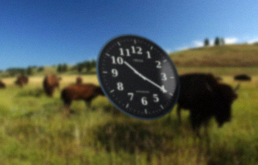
**10:20**
